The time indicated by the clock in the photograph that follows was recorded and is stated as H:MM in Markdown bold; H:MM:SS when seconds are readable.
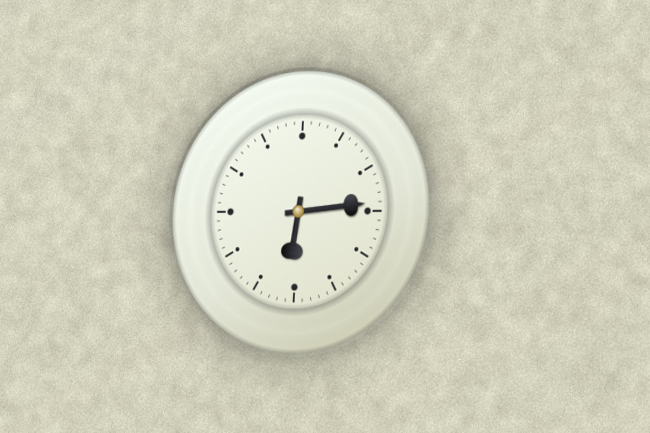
**6:14**
